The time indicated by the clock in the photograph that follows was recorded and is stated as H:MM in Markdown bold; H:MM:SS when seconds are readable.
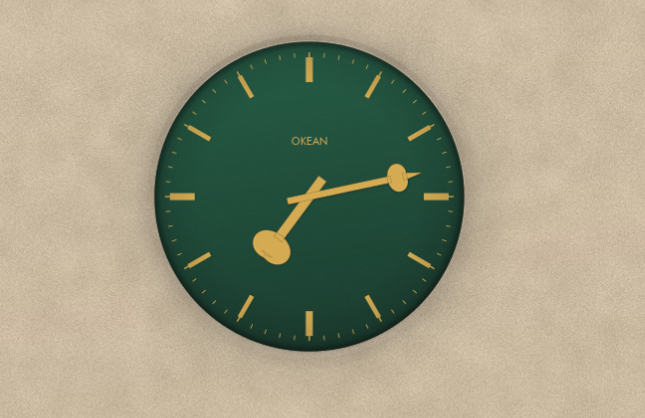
**7:13**
